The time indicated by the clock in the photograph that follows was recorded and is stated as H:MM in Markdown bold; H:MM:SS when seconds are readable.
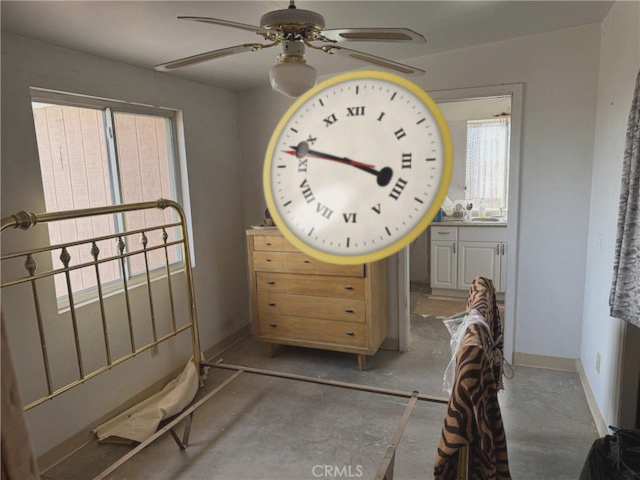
**3:47:47**
